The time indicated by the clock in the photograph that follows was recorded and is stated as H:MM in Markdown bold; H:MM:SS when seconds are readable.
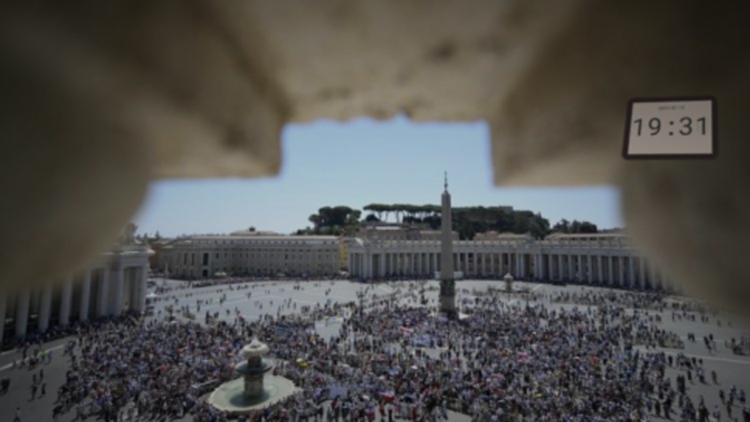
**19:31**
